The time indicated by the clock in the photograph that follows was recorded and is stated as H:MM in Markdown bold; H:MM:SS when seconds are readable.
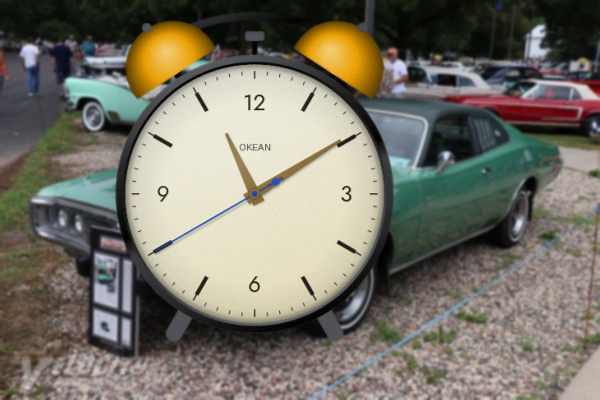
**11:09:40**
